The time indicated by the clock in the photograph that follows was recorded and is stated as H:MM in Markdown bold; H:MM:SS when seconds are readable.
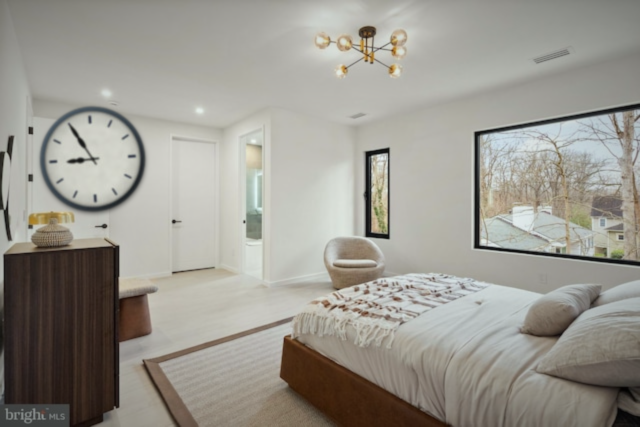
**8:55**
